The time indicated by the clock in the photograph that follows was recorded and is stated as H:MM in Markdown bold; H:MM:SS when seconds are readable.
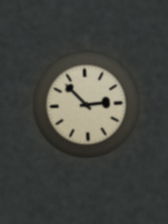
**2:53**
